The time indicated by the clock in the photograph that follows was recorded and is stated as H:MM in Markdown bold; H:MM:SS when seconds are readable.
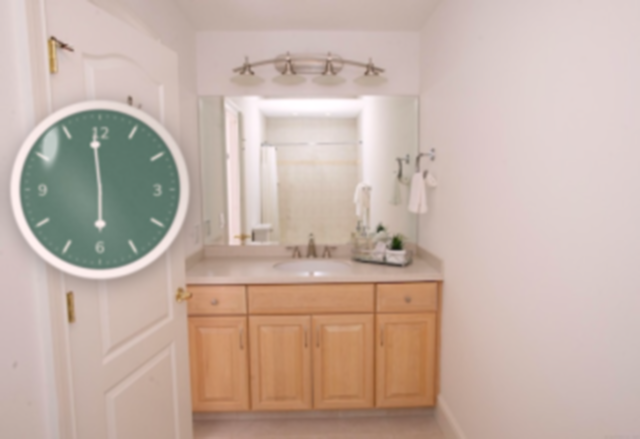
**5:59**
